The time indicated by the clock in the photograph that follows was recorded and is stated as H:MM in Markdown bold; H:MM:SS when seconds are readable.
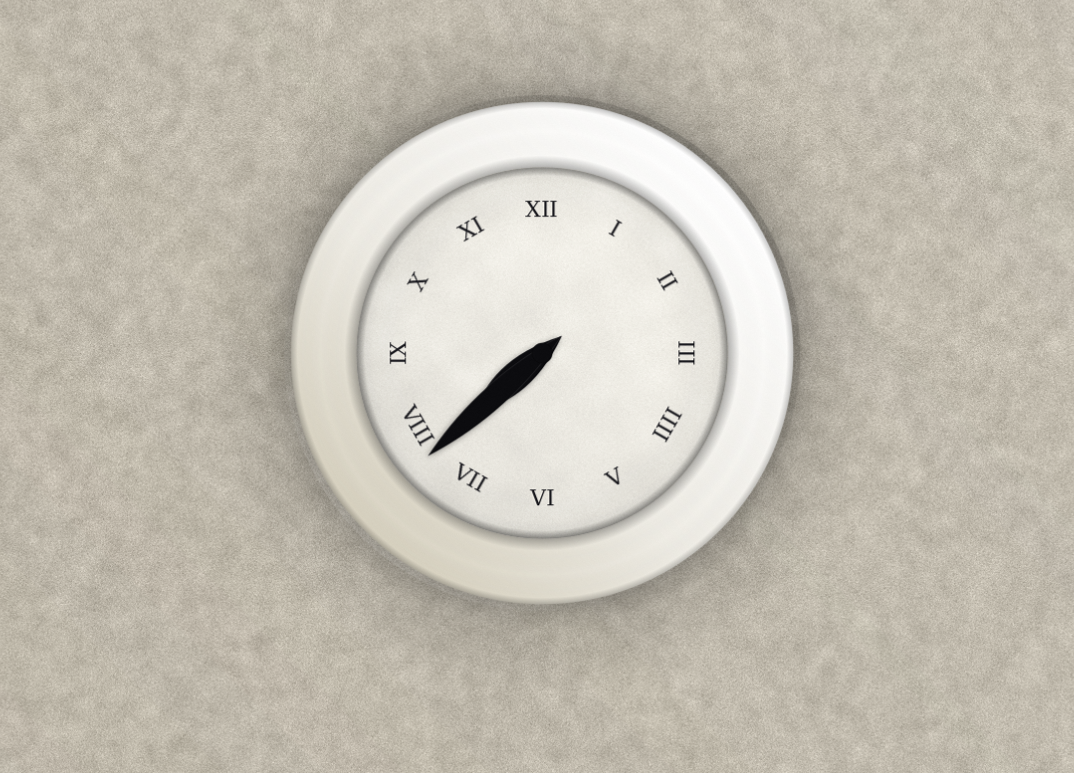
**7:38**
